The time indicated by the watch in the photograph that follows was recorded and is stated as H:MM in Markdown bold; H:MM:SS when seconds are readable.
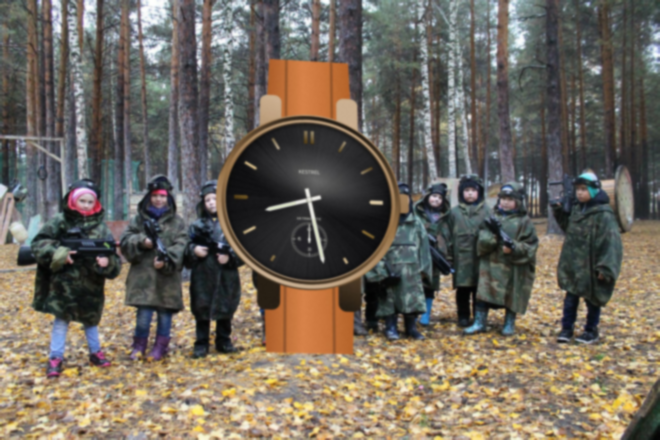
**8:28**
